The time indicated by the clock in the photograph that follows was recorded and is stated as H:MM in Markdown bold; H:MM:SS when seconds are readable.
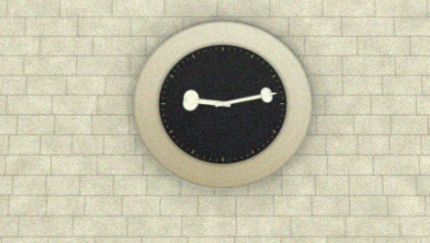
**9:13**
